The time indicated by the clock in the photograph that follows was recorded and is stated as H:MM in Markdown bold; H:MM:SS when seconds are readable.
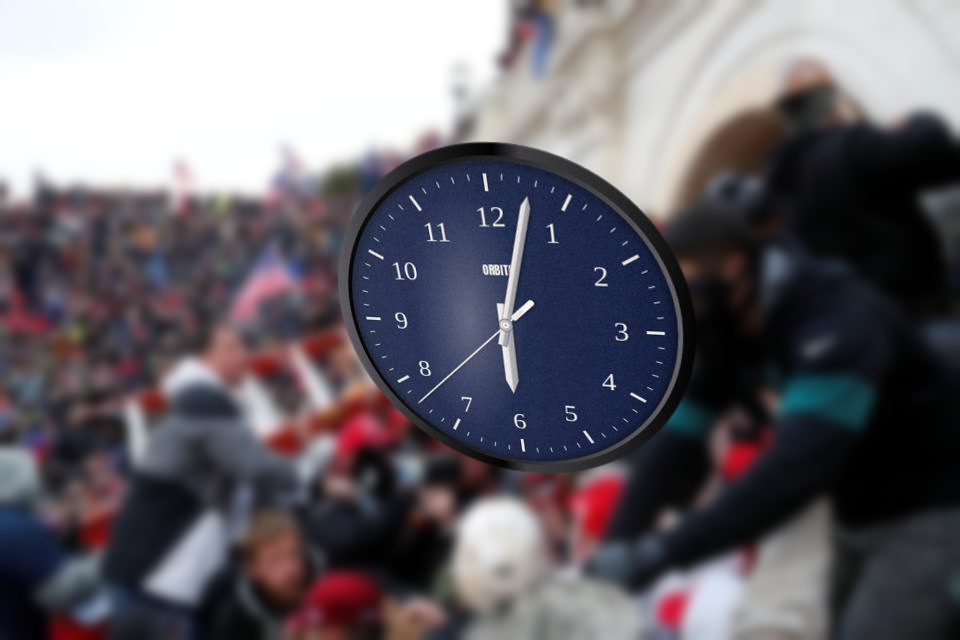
**6:02:38**
